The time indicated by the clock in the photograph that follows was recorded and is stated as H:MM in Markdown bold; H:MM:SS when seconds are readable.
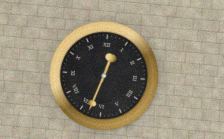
**12:33**
